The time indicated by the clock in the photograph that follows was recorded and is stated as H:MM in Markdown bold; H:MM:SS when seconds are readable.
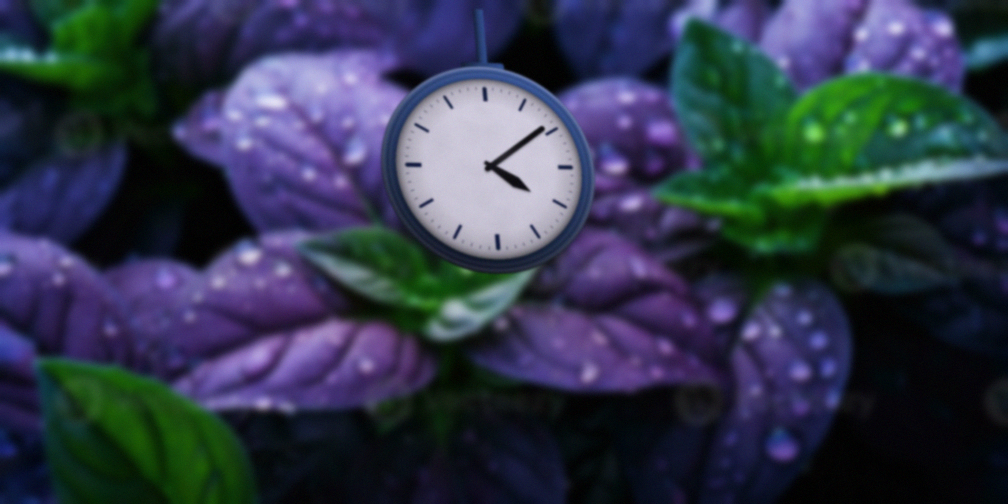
**4:09**
